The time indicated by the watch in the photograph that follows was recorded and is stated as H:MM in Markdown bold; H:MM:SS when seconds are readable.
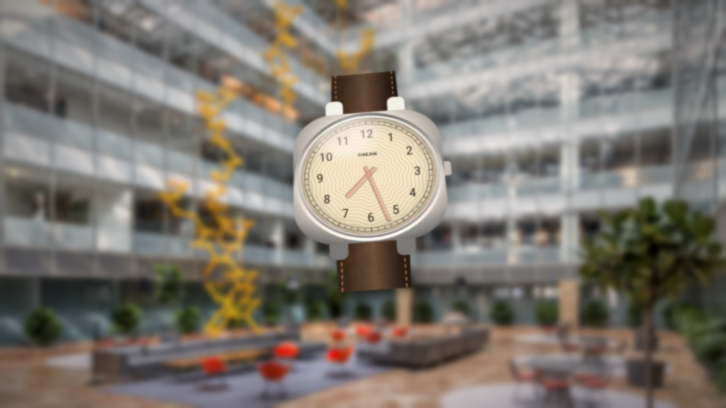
**7:27**
